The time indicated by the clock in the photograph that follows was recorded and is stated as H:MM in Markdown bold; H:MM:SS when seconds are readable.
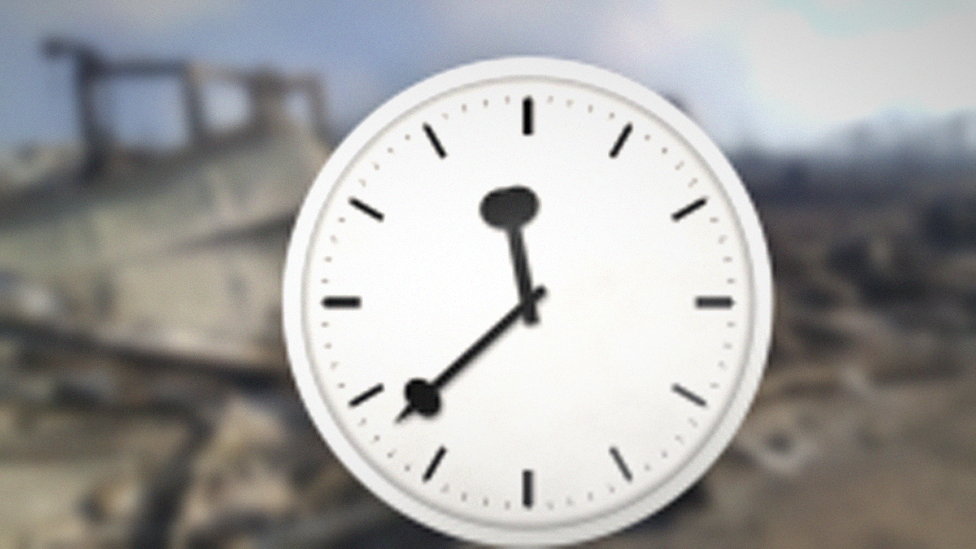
**11:38**
